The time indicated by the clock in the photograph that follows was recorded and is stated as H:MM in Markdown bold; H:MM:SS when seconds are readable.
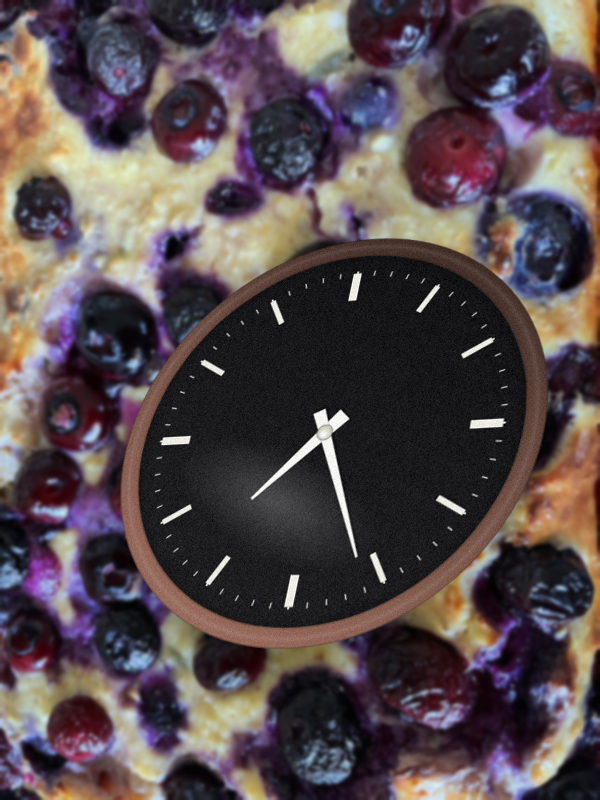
**7:26**
